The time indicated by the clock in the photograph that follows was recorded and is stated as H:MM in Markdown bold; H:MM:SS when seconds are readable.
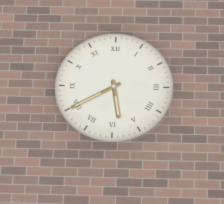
**5:40**
